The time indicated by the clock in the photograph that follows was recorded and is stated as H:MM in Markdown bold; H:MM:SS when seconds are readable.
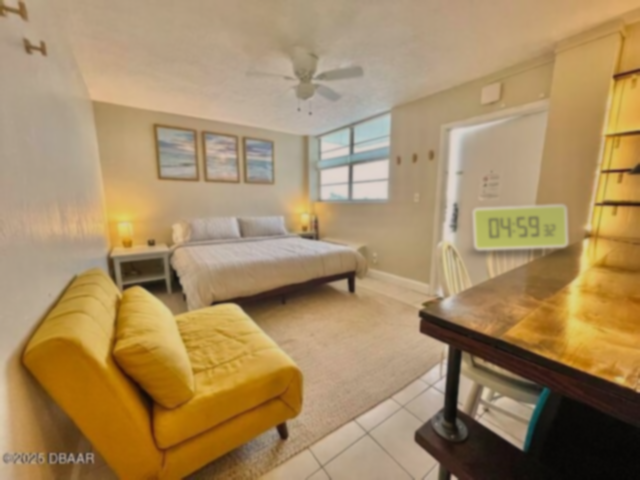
**4:59**
